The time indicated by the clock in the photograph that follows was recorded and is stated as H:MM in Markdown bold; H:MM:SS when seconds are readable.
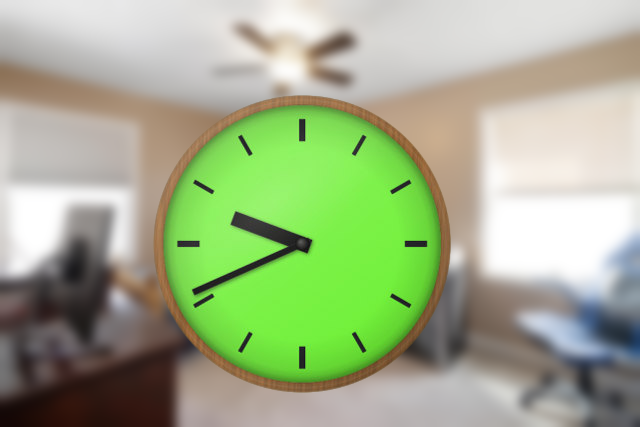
**9:41**
